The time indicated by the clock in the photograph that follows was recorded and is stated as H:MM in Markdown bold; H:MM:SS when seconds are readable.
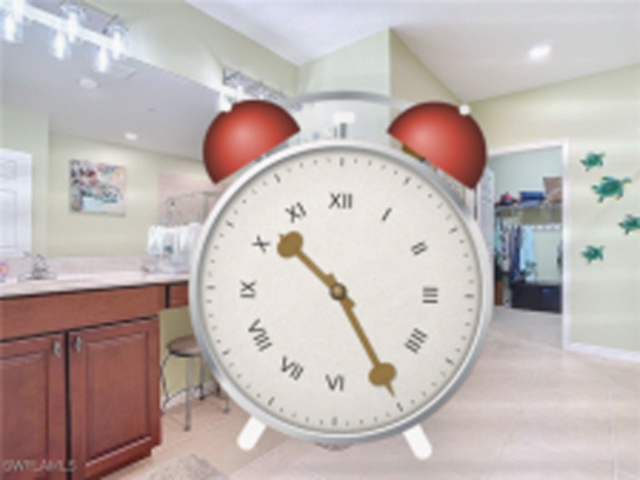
**10:25**
